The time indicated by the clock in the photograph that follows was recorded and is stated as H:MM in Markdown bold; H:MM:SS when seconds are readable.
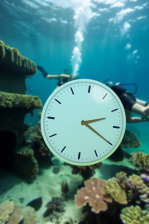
**2:20**
